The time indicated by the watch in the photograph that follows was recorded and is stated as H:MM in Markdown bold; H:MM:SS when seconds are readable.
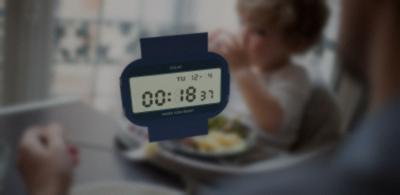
**0:18:37**
